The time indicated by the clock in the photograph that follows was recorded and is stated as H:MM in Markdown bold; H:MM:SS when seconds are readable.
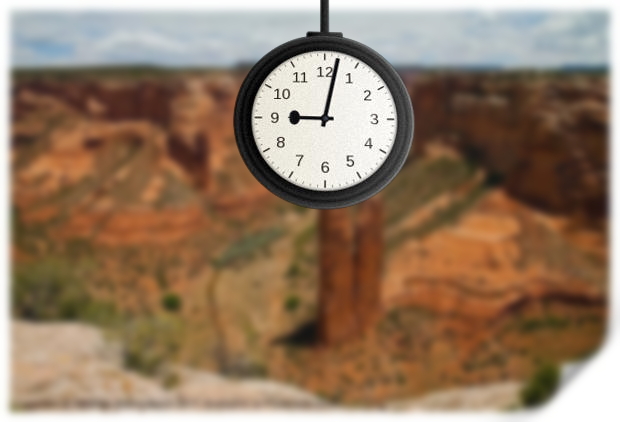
**9:02**
